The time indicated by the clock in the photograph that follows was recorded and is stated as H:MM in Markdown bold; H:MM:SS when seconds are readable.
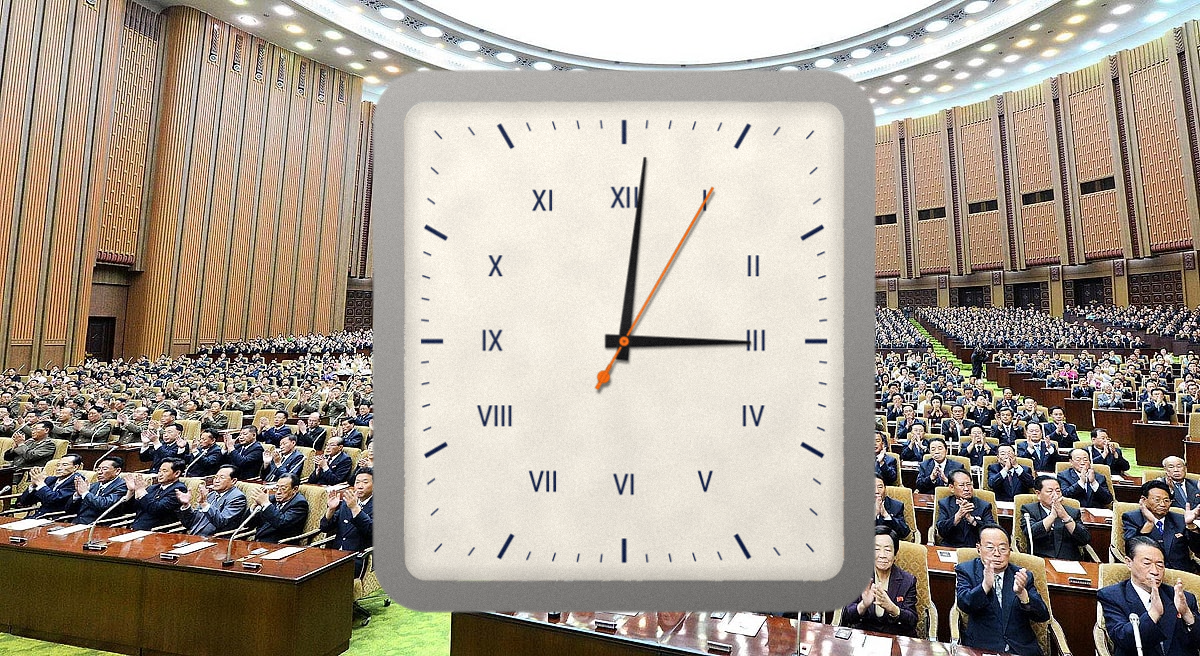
**3:01:05**
